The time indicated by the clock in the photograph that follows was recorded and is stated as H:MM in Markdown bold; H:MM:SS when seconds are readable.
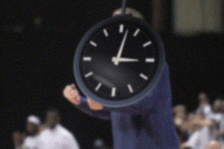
**3:02**
